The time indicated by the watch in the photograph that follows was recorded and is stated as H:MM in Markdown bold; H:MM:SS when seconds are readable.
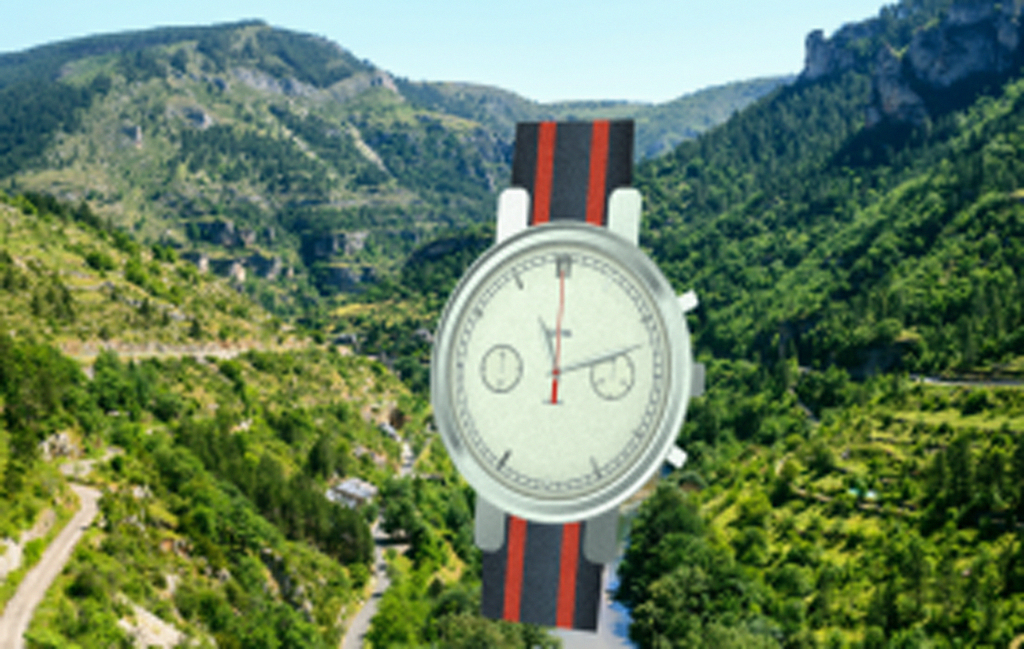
**11:12**
